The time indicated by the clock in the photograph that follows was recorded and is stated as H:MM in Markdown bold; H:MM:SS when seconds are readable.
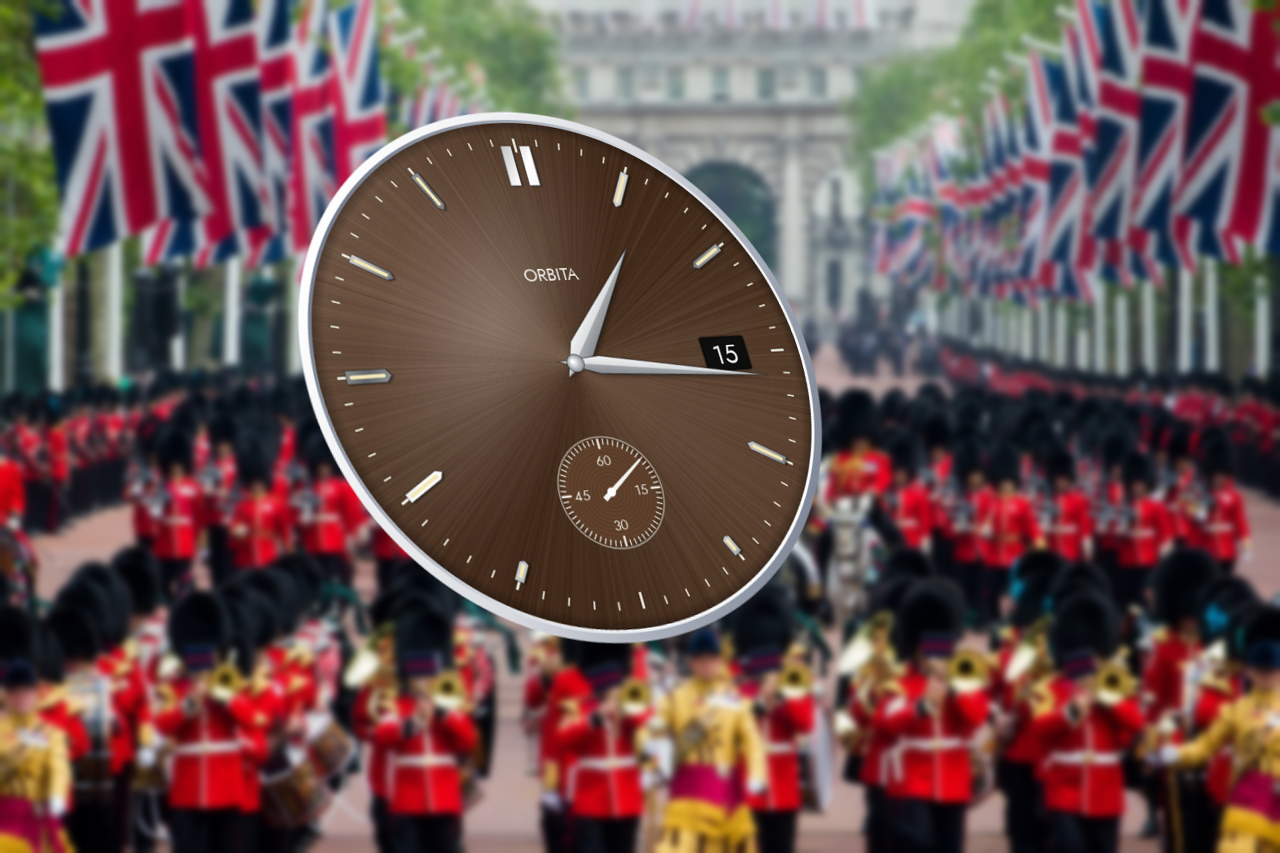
**1:16:09**
